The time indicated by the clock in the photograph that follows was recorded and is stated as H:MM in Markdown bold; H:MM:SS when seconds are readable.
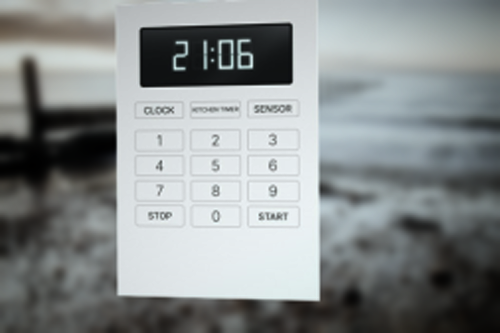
**21:06**
